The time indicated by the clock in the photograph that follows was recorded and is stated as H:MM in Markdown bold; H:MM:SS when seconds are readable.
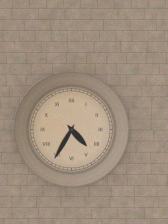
**4:35**
